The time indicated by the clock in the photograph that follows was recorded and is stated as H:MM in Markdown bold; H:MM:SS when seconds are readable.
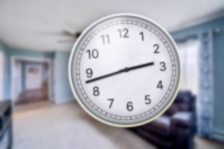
**2:43**
